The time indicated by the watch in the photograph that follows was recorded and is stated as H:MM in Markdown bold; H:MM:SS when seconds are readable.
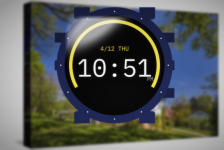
**10:51**
